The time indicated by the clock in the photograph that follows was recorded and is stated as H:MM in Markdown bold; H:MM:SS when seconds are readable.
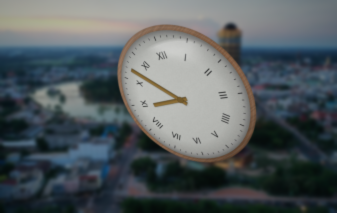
**8:52**
